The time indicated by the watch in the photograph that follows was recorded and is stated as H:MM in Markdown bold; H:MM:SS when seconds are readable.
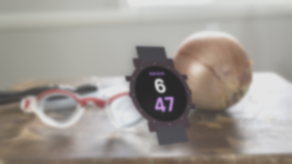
**6:47**
